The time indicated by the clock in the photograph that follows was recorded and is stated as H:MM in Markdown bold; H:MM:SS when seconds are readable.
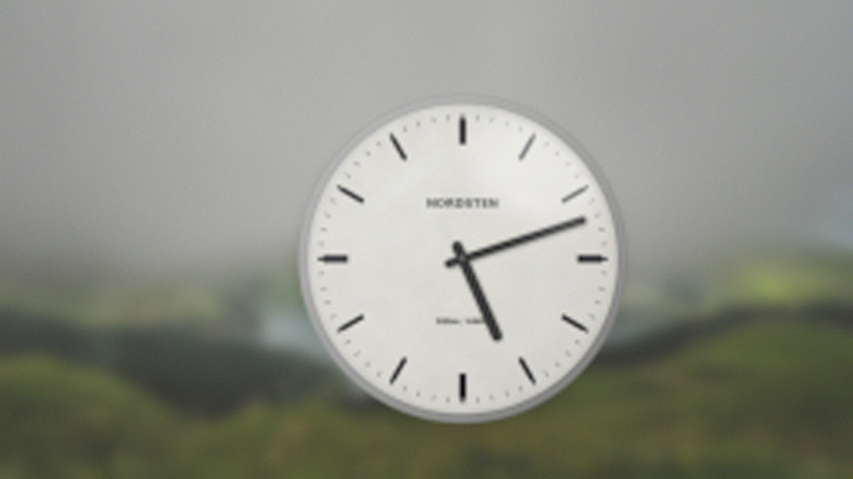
**5:12**
